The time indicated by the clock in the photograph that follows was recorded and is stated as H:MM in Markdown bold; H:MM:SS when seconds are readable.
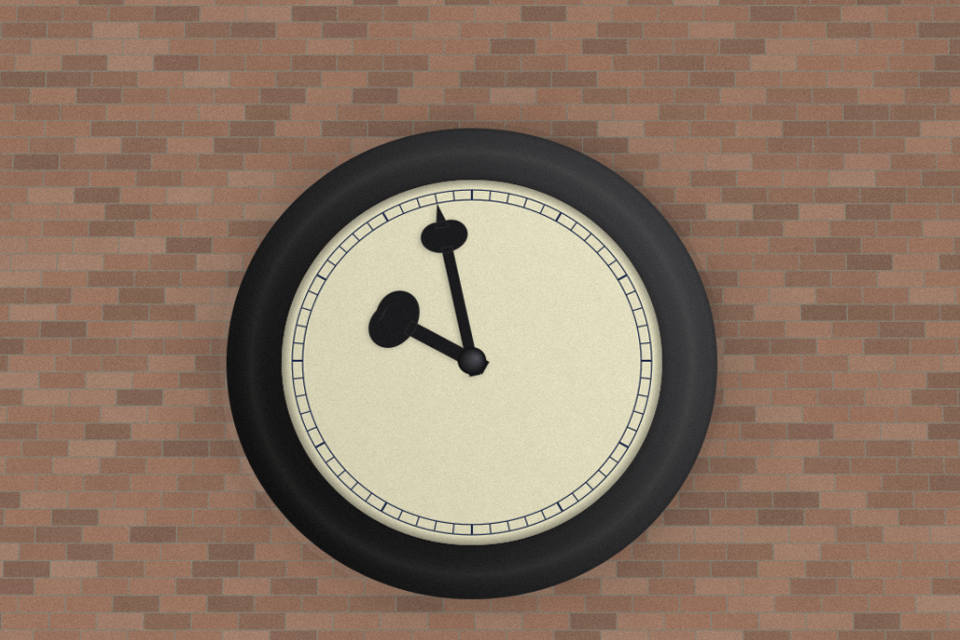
**9:58**
